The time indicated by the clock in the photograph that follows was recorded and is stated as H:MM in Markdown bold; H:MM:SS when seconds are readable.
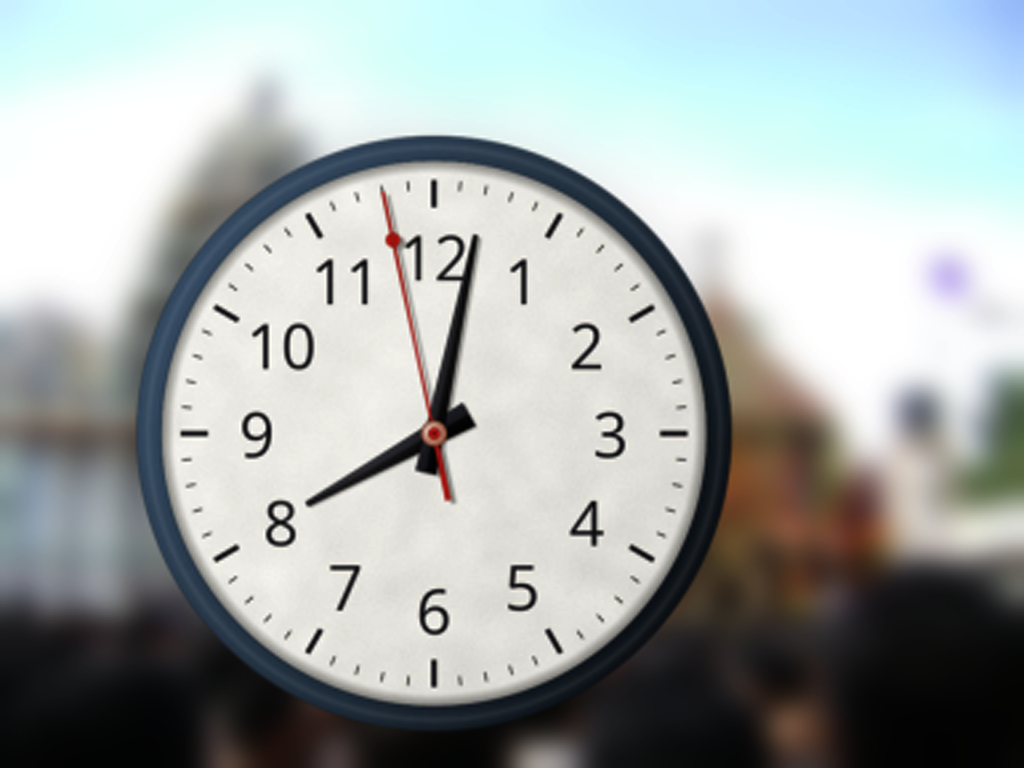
**8:01:58**
